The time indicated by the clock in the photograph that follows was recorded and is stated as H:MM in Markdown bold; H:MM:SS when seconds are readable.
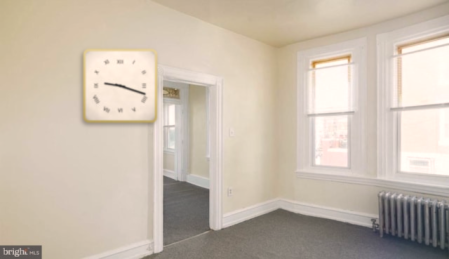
**9:18**
